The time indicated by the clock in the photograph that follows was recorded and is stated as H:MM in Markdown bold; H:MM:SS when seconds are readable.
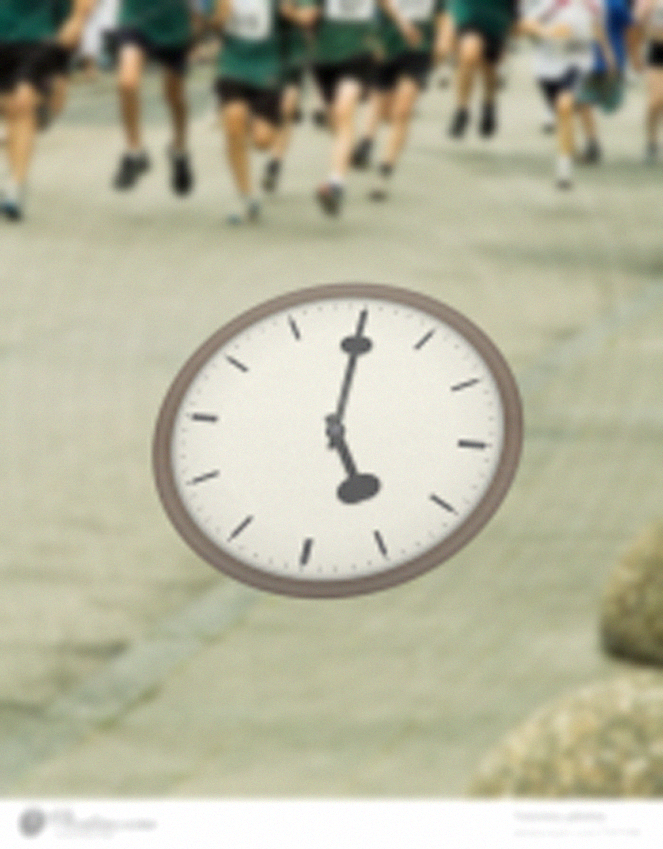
**5:00**
